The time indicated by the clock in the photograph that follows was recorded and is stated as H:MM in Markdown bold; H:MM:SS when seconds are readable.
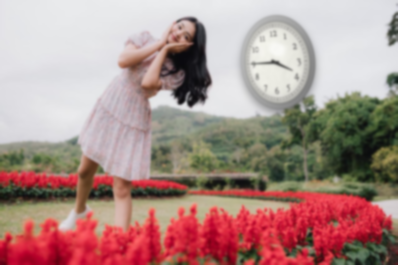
**3:45**
